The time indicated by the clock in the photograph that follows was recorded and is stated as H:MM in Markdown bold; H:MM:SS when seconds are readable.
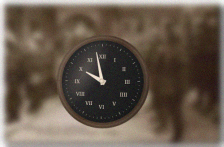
**9:58**
